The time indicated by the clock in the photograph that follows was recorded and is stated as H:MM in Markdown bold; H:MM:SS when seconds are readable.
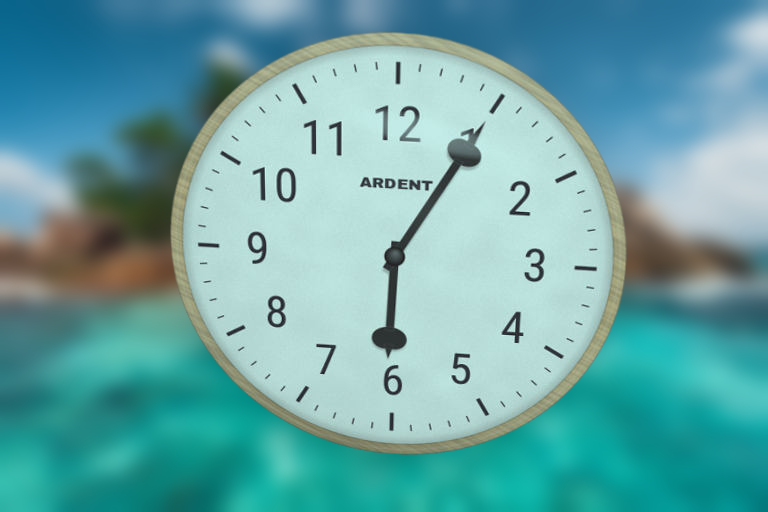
**6:05**
